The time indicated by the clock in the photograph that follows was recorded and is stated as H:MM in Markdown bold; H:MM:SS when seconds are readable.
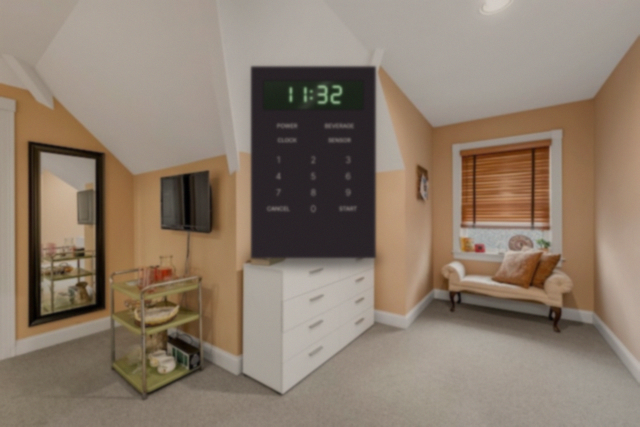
**11:32**
